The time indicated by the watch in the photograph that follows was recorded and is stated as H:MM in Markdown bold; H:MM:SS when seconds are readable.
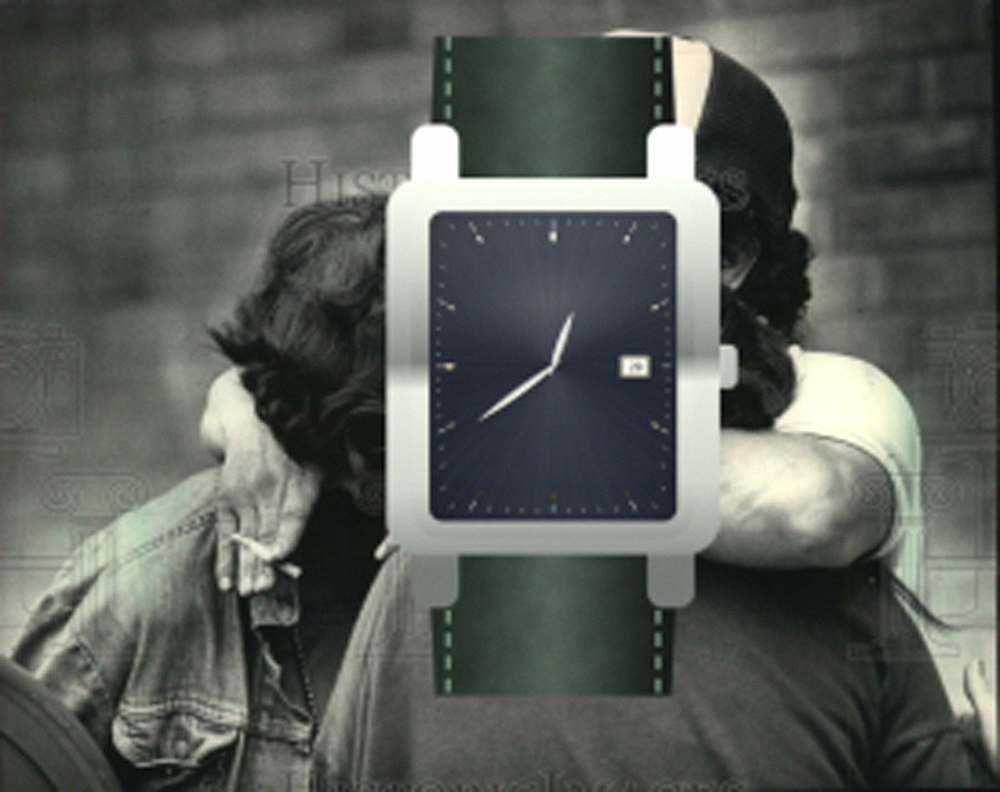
**12:39**
